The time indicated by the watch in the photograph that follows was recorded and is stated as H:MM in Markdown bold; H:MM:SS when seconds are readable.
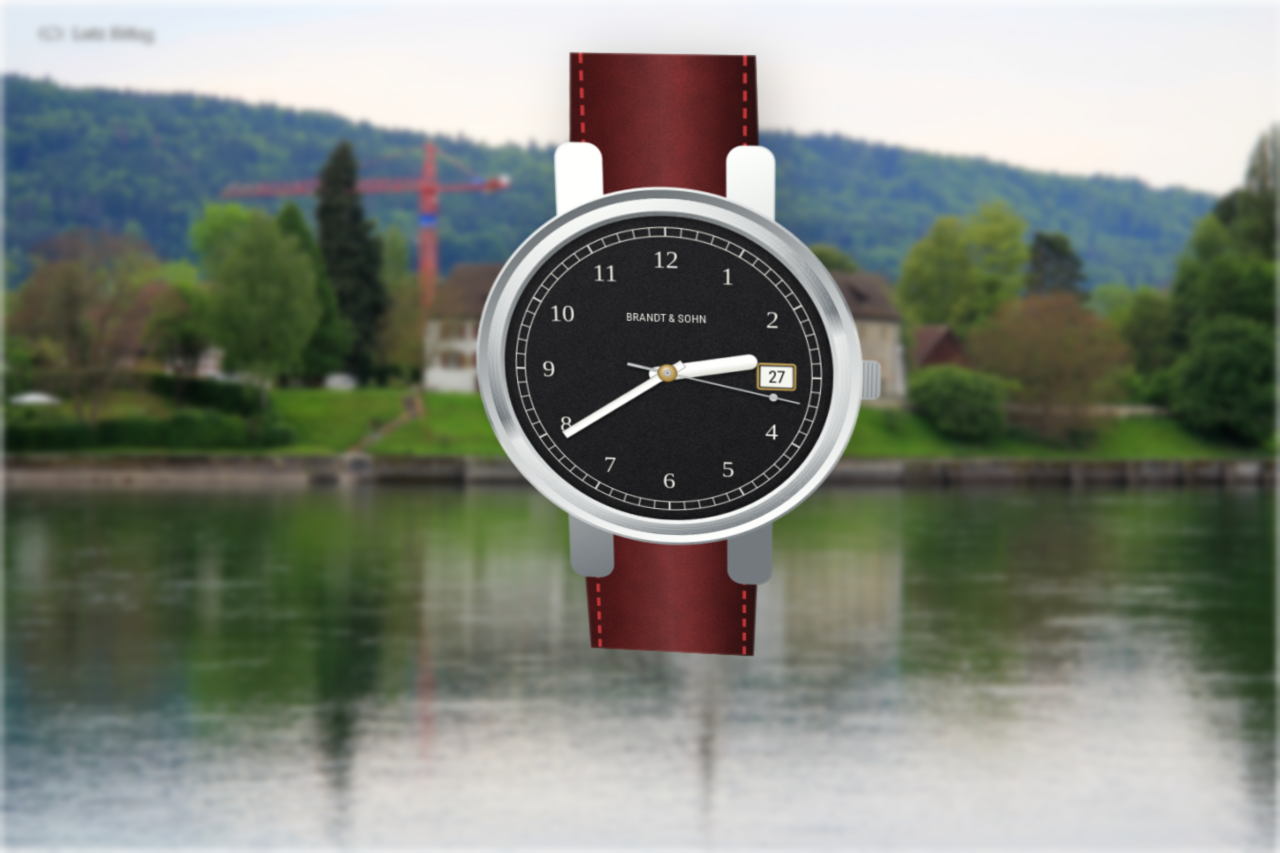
**2:39:17**
